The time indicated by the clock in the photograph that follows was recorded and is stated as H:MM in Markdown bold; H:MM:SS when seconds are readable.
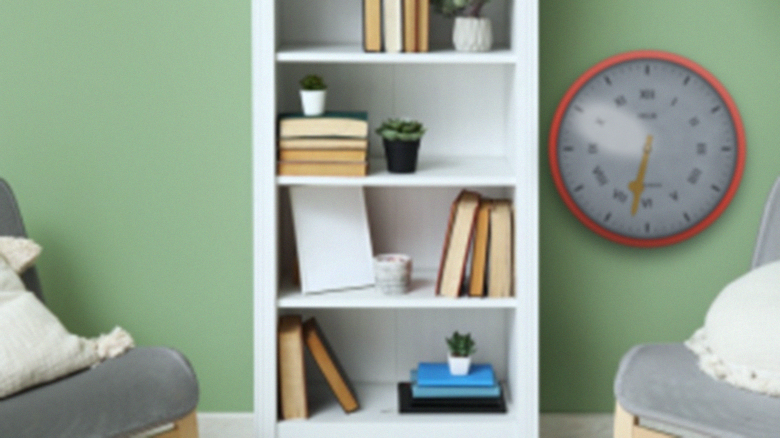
**6:32**
